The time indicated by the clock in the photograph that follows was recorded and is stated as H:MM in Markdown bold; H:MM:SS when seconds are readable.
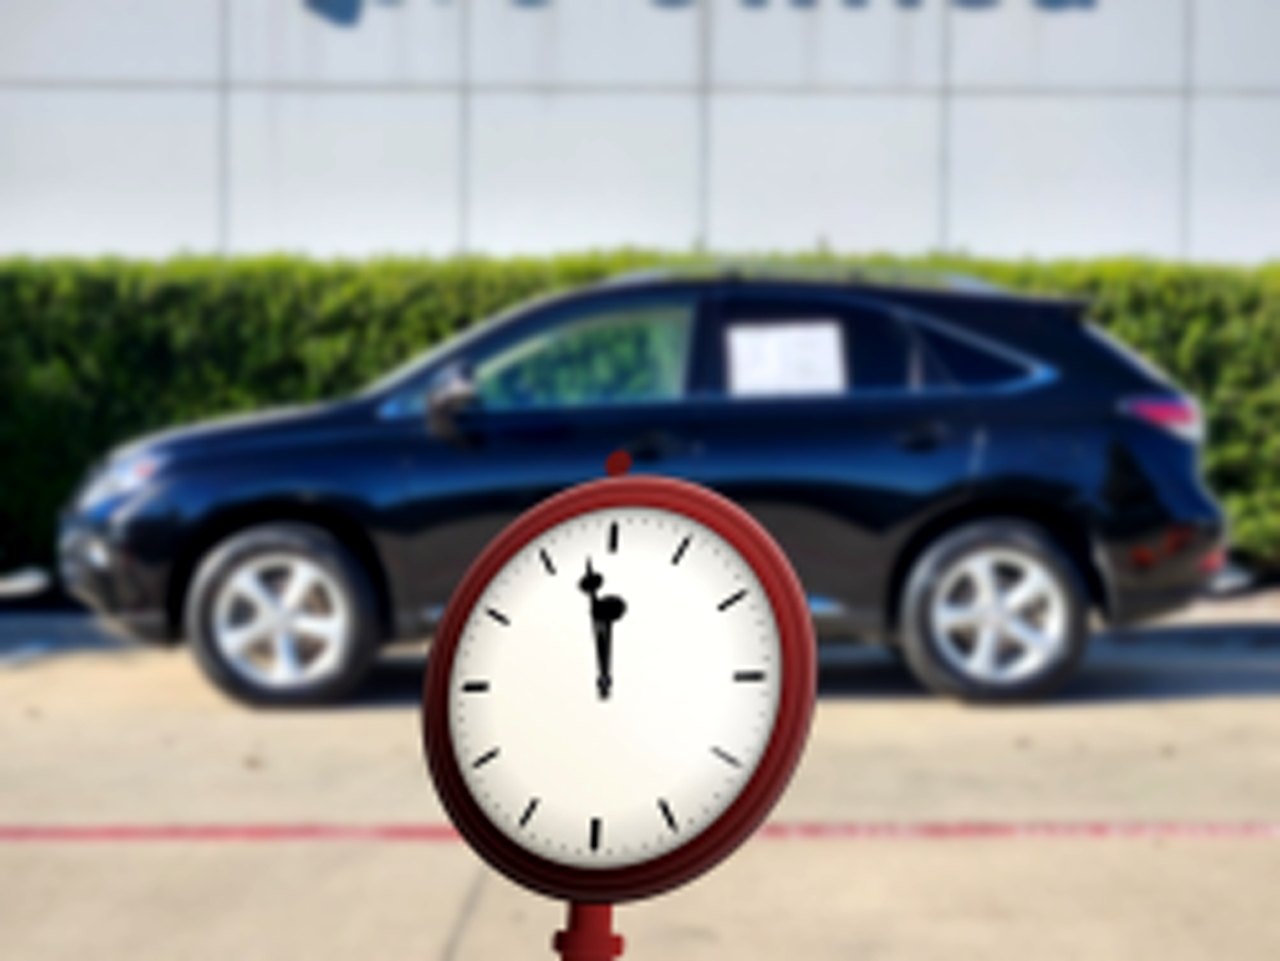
**11:58**
